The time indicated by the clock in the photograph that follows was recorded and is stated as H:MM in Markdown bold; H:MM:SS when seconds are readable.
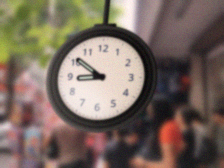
**8:51**
